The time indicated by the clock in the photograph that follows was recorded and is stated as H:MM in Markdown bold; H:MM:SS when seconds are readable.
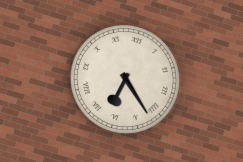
**6:22**
